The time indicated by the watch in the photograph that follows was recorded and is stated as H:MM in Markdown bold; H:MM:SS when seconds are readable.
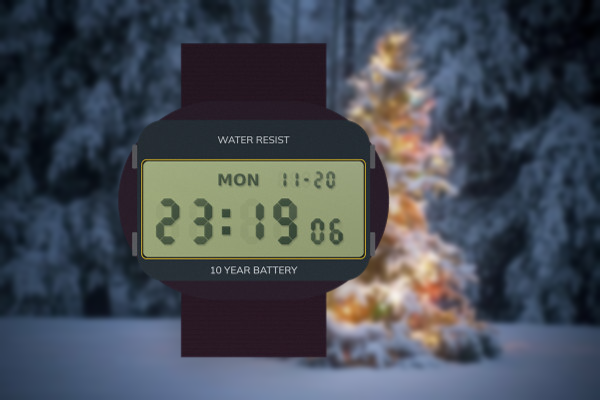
**23:19:06**
